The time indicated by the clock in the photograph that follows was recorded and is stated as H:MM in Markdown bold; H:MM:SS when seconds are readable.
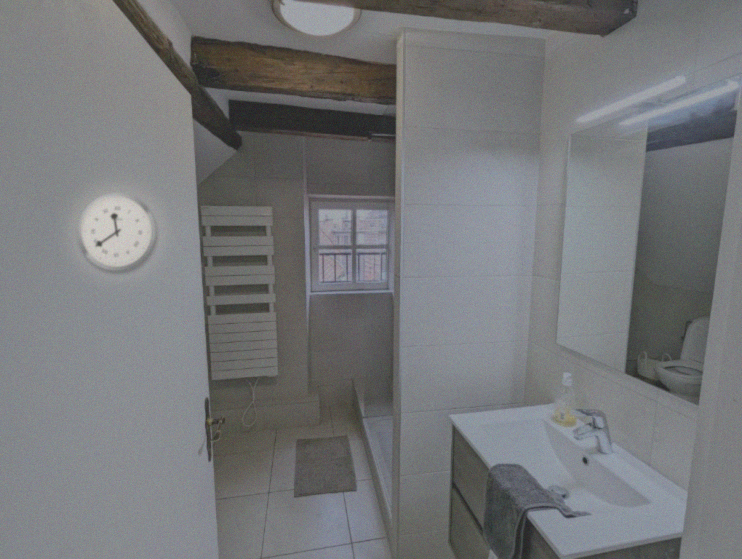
**11:39**
